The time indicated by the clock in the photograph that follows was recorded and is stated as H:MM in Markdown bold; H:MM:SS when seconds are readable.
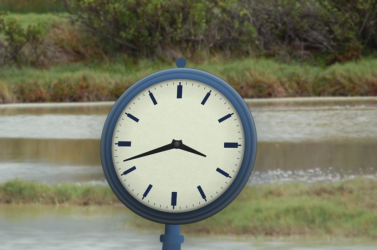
**3:42**
